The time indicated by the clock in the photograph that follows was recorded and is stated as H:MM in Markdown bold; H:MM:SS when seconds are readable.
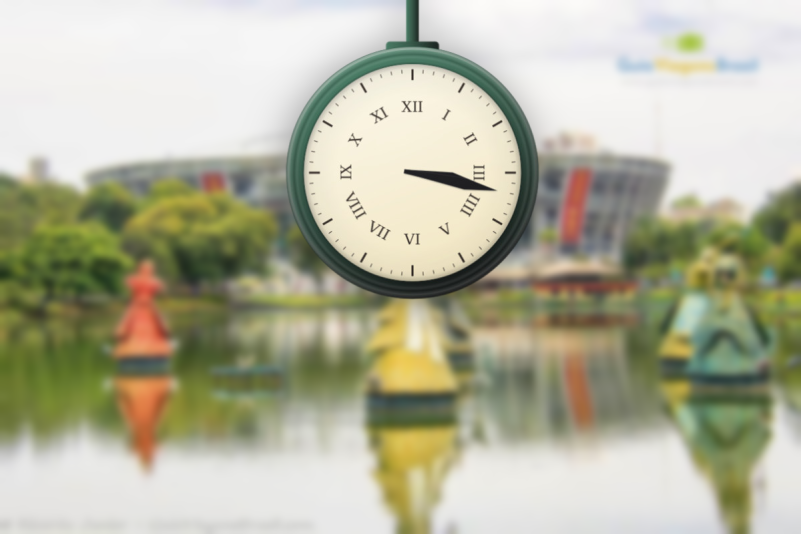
**3:17**
